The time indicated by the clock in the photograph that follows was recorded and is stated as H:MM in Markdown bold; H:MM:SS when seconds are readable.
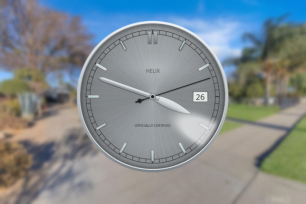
**3:48:12**
